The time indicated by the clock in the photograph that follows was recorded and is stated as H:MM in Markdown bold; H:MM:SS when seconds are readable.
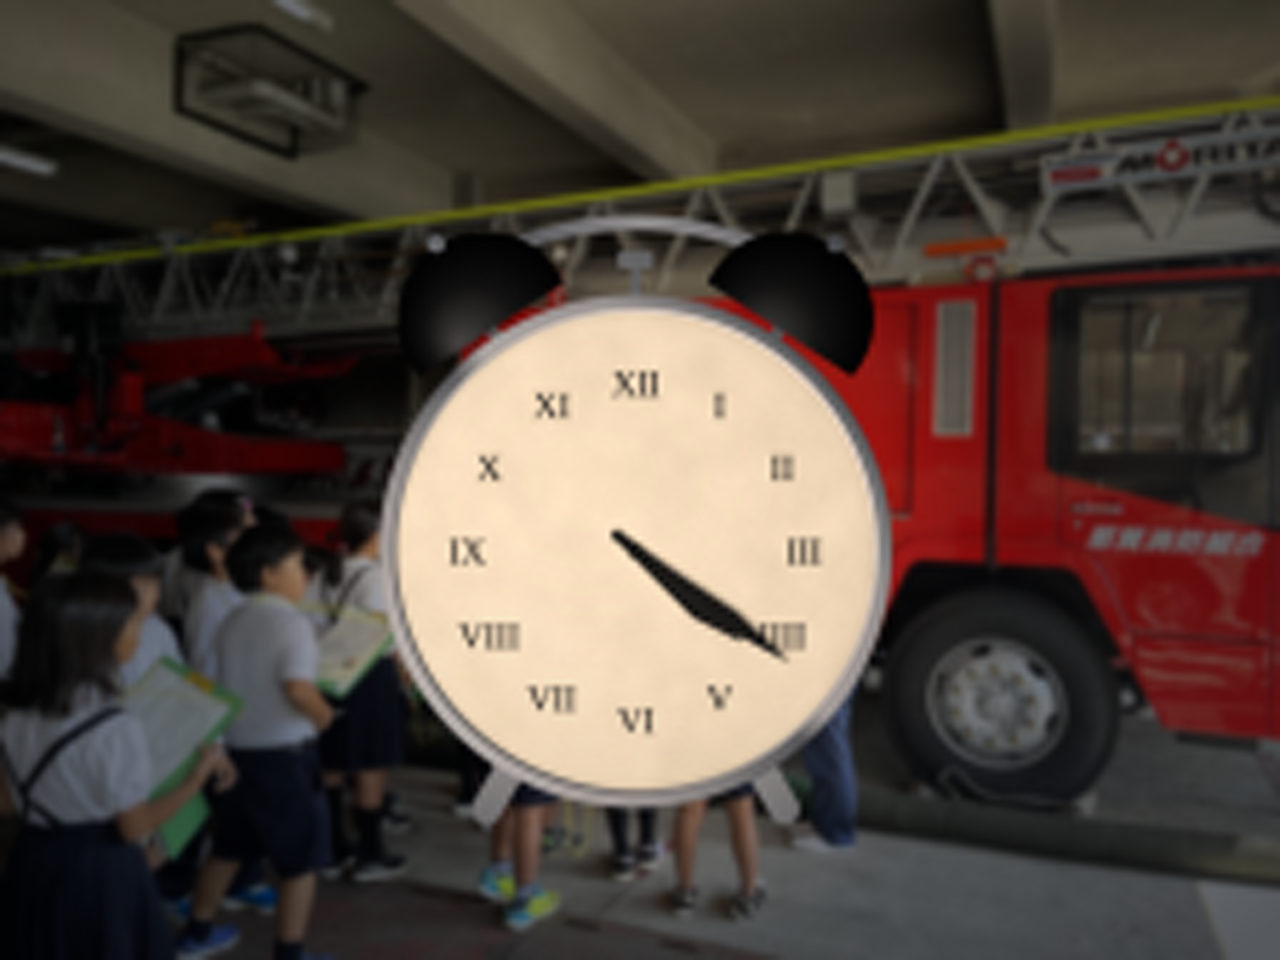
**4:21**
